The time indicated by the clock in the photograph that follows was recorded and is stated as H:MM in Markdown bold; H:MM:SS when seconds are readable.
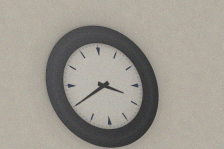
**3:40**
